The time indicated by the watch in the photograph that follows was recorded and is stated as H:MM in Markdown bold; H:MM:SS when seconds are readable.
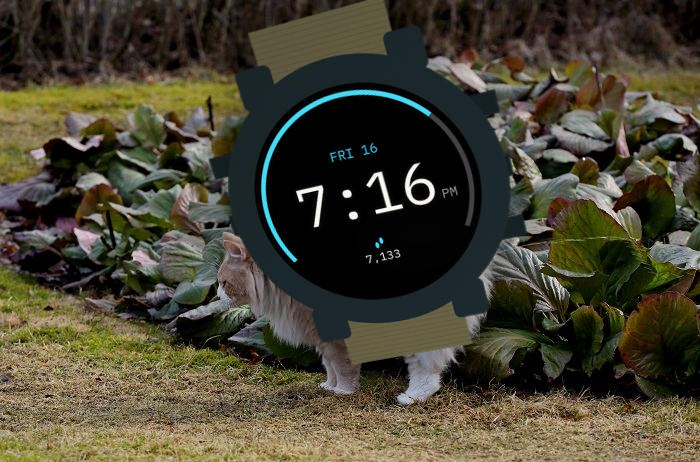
**7:16**
